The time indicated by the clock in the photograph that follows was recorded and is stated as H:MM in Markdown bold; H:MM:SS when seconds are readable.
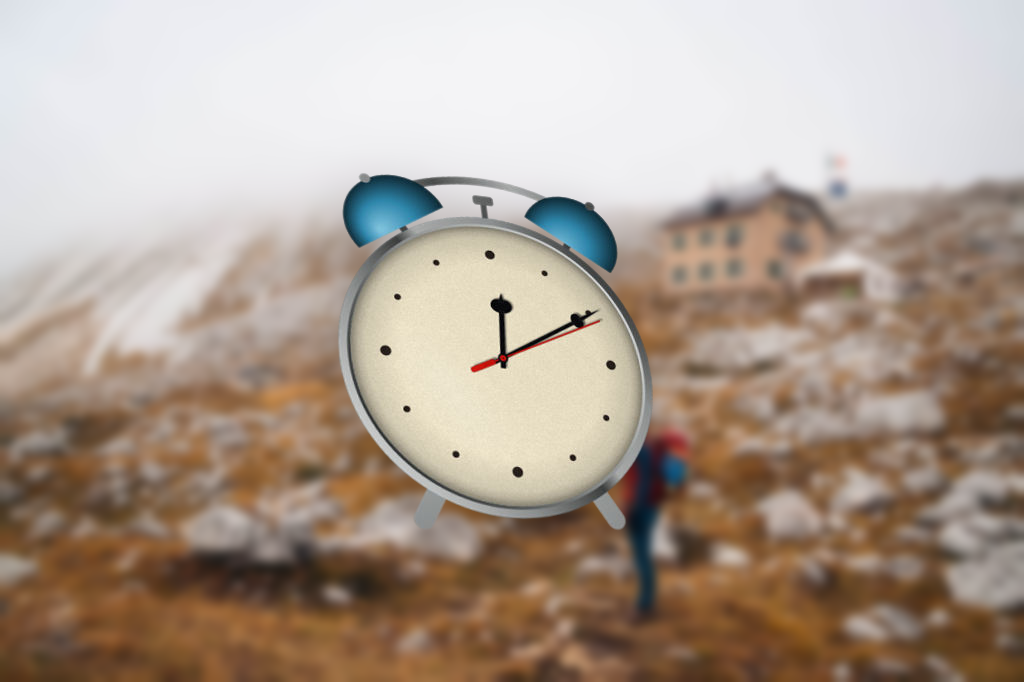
**12:10:11**
